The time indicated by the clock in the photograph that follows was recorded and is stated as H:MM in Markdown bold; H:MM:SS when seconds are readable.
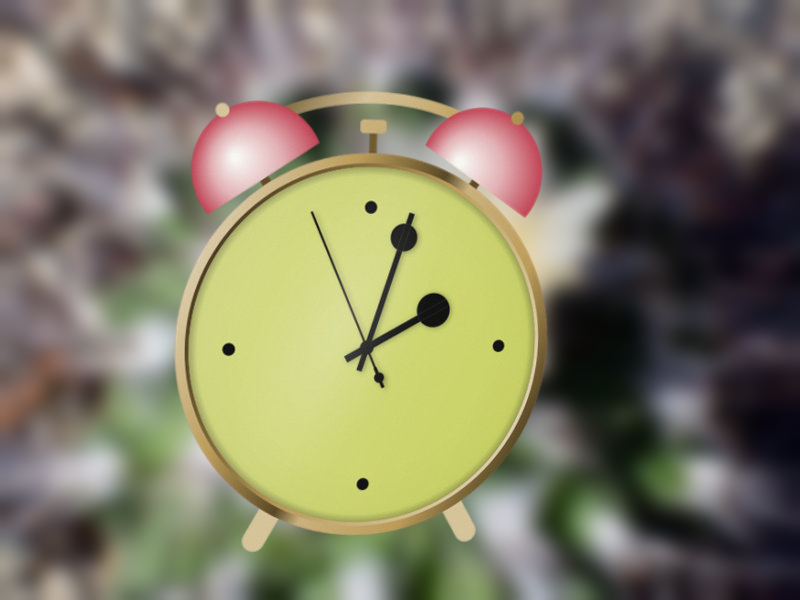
**2:02:56**
